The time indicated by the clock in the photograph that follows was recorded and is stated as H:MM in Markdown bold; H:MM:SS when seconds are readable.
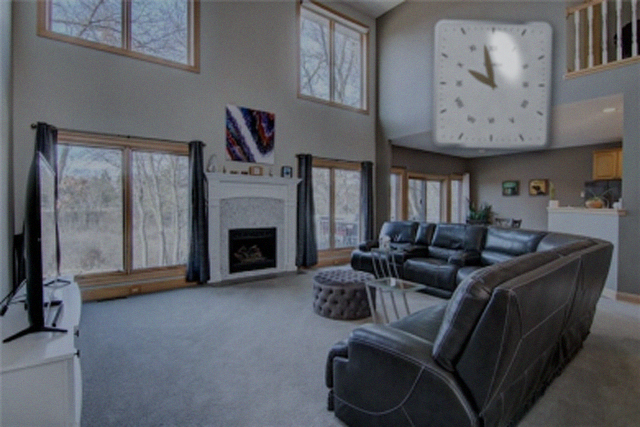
**9:58**
